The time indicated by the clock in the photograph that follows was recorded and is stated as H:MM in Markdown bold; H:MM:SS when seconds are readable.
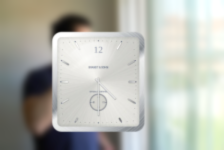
**4:30**
